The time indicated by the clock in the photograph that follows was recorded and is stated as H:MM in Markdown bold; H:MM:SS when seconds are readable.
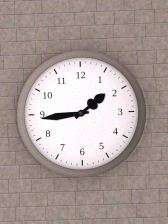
**1:44**
